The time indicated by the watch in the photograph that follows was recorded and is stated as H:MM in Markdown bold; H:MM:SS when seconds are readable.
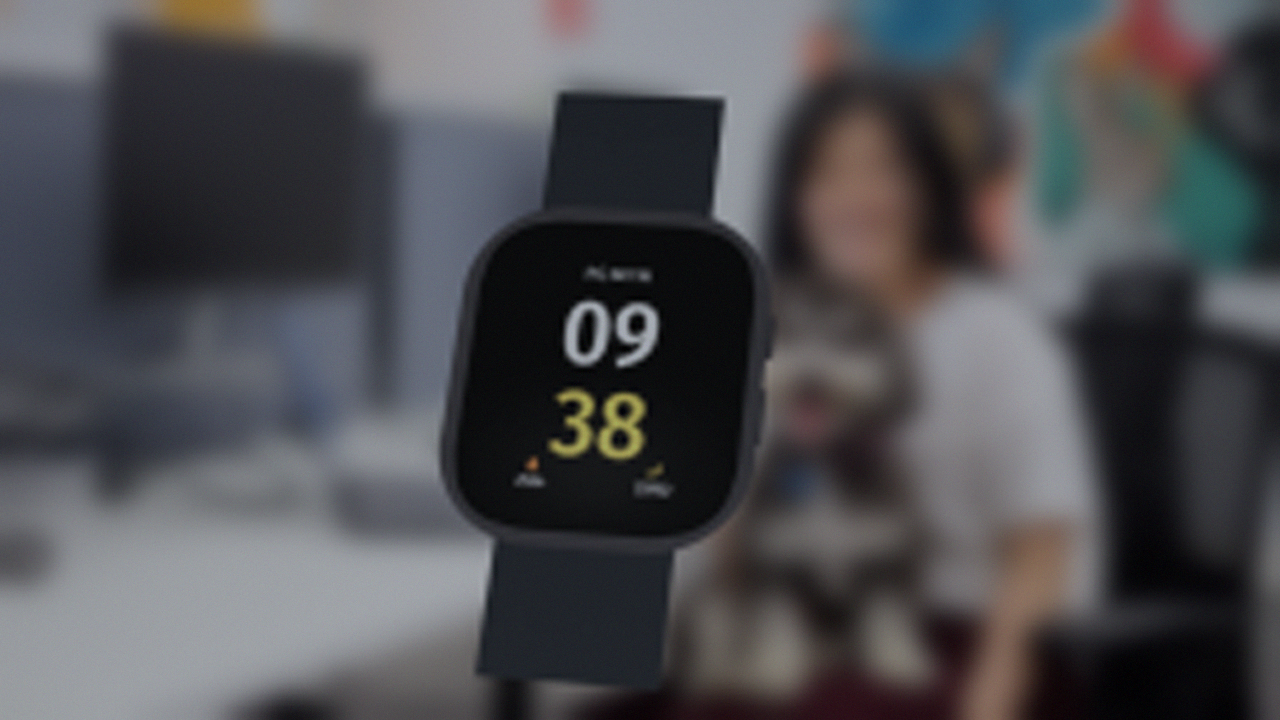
**9:38**
